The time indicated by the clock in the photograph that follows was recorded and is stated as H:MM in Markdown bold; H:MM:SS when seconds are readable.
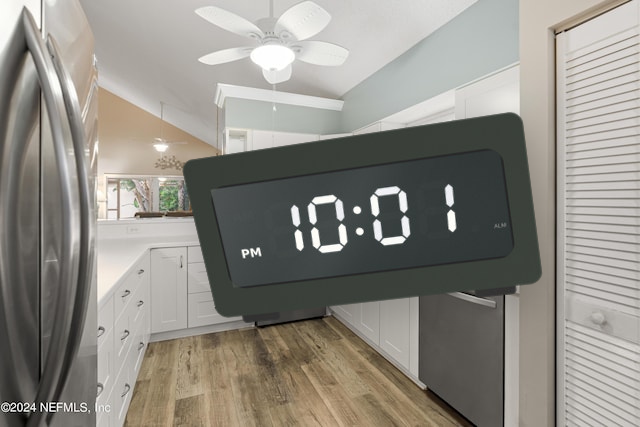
**10:01**
